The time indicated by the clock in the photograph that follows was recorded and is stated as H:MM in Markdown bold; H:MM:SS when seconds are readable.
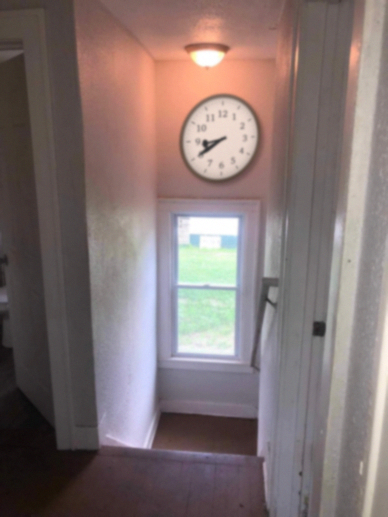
**8:40**
